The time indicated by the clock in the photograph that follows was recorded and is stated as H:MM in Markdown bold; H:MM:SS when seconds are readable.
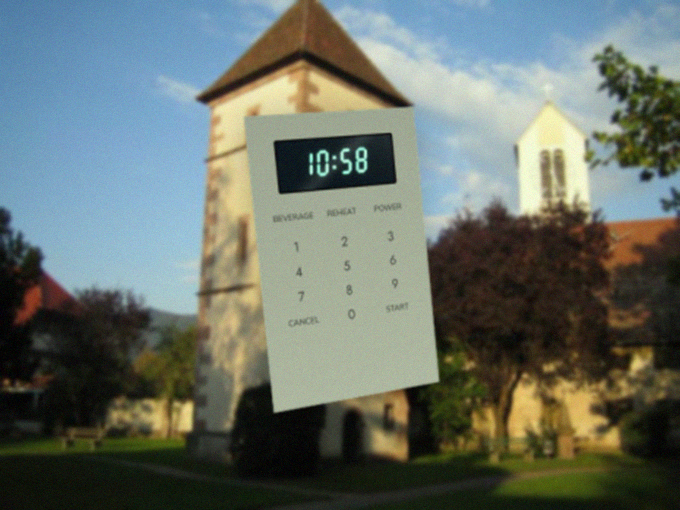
**10:58**
